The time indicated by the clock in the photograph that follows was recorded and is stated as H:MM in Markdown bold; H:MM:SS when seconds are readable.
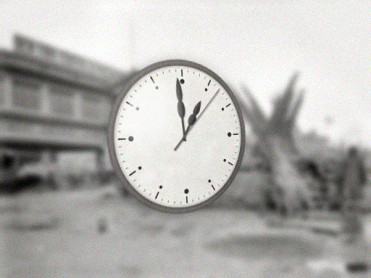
**12:59:07**
